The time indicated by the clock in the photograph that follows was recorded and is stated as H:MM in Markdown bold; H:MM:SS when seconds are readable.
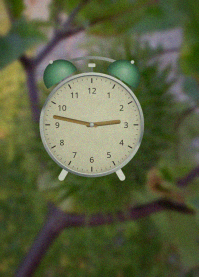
**2:47**
